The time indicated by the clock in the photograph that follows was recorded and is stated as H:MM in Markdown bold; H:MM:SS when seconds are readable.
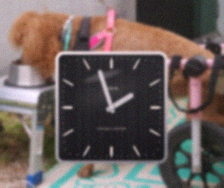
**1:57**
